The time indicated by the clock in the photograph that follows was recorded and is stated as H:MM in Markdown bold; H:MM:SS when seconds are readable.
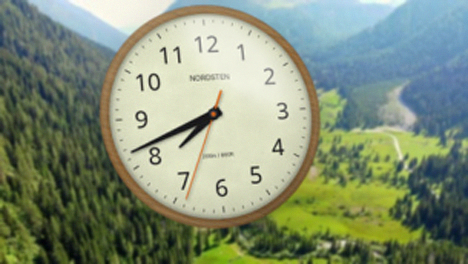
**7:41:34**
